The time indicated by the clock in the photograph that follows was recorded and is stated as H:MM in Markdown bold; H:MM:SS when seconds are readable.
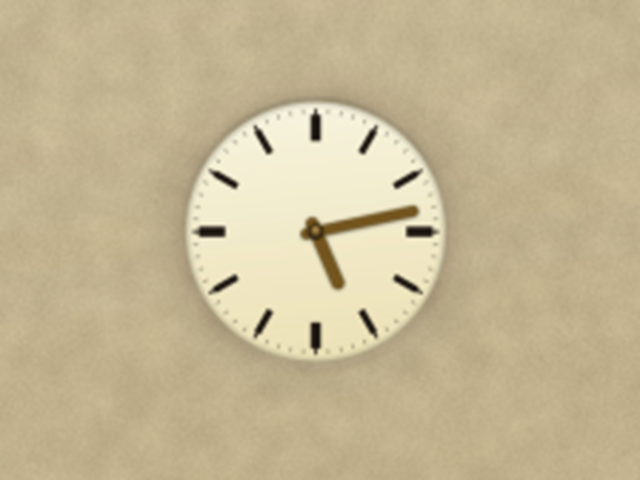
**5:13**
